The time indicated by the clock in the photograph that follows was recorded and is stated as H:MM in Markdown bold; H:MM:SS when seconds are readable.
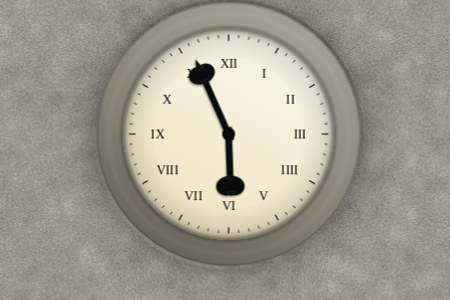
**5:56**
